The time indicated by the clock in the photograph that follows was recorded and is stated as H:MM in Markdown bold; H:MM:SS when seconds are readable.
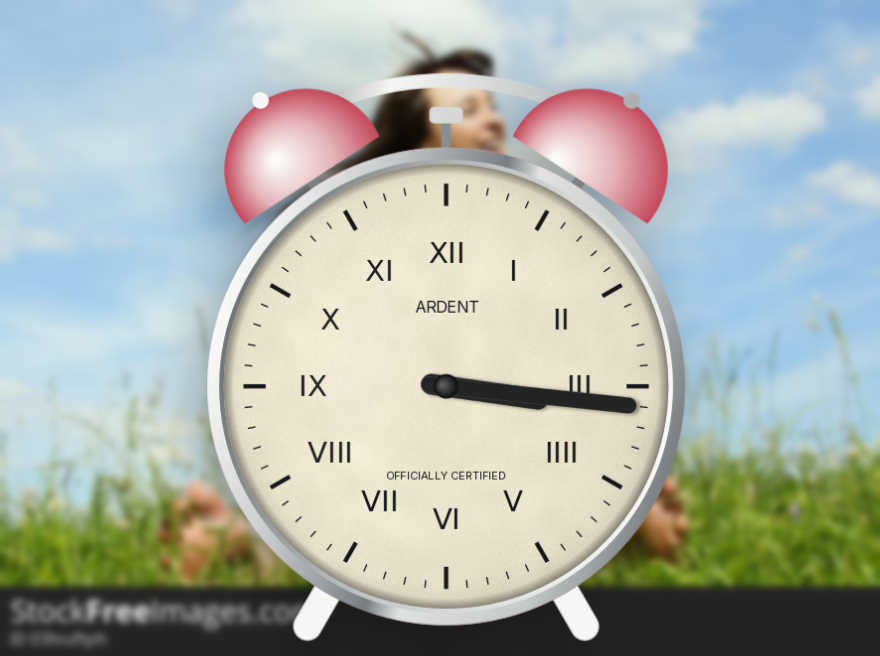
**3:16**
